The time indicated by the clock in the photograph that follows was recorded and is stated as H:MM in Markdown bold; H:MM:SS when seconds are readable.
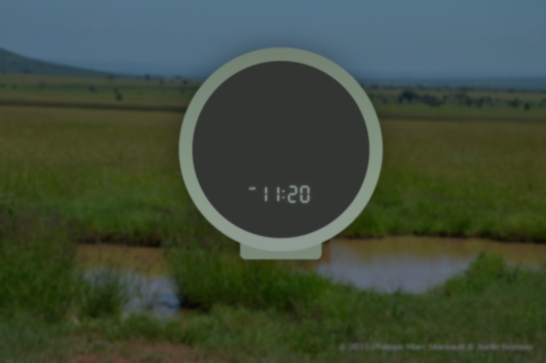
**11:20**
